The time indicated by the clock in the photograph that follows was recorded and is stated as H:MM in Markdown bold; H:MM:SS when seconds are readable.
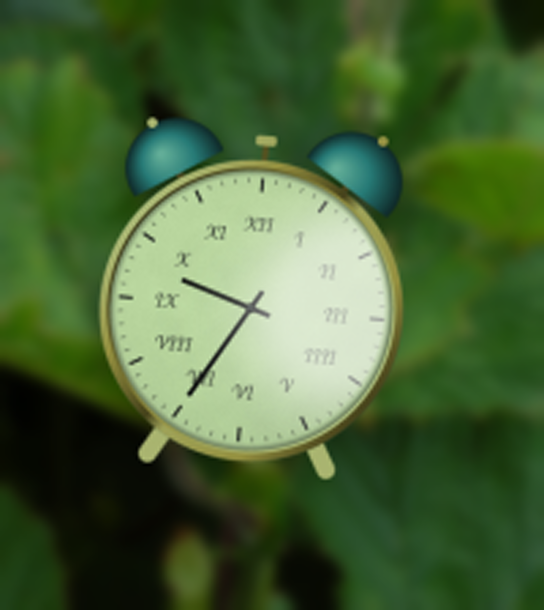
**9:35**
